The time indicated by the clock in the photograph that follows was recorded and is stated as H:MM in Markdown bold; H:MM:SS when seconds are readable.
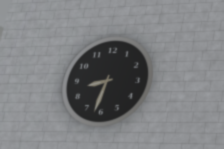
**8:32**
